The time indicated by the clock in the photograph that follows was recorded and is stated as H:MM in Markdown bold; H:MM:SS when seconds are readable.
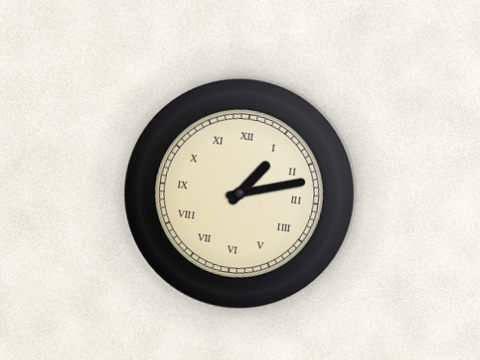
**1:12**
